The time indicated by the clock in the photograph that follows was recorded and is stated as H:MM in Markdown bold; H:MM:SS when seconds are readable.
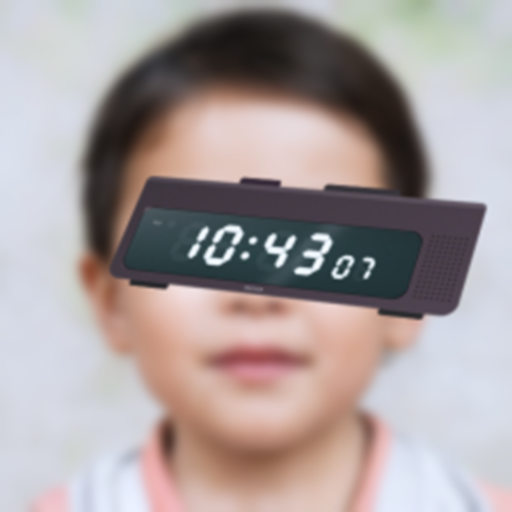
**10:43:07**
